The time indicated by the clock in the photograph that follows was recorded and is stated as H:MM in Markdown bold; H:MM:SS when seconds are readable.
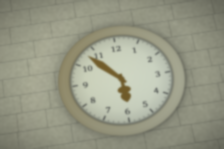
**5:53**
